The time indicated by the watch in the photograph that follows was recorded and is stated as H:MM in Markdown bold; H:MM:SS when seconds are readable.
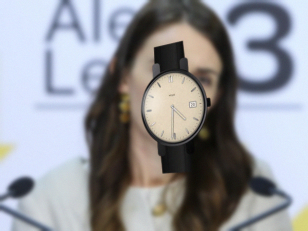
**4:31**
